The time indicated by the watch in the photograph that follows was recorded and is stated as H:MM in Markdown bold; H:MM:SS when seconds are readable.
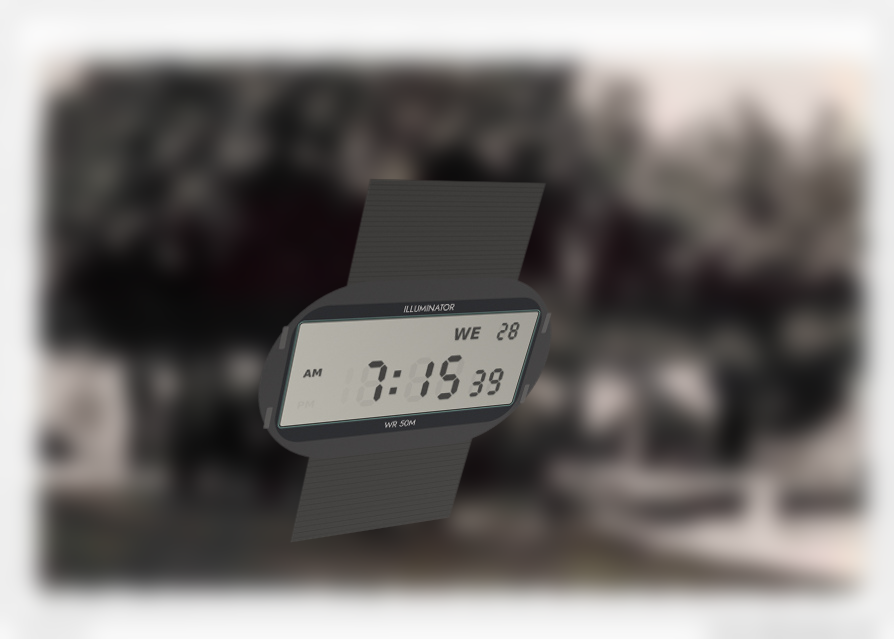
**7:15:39**
